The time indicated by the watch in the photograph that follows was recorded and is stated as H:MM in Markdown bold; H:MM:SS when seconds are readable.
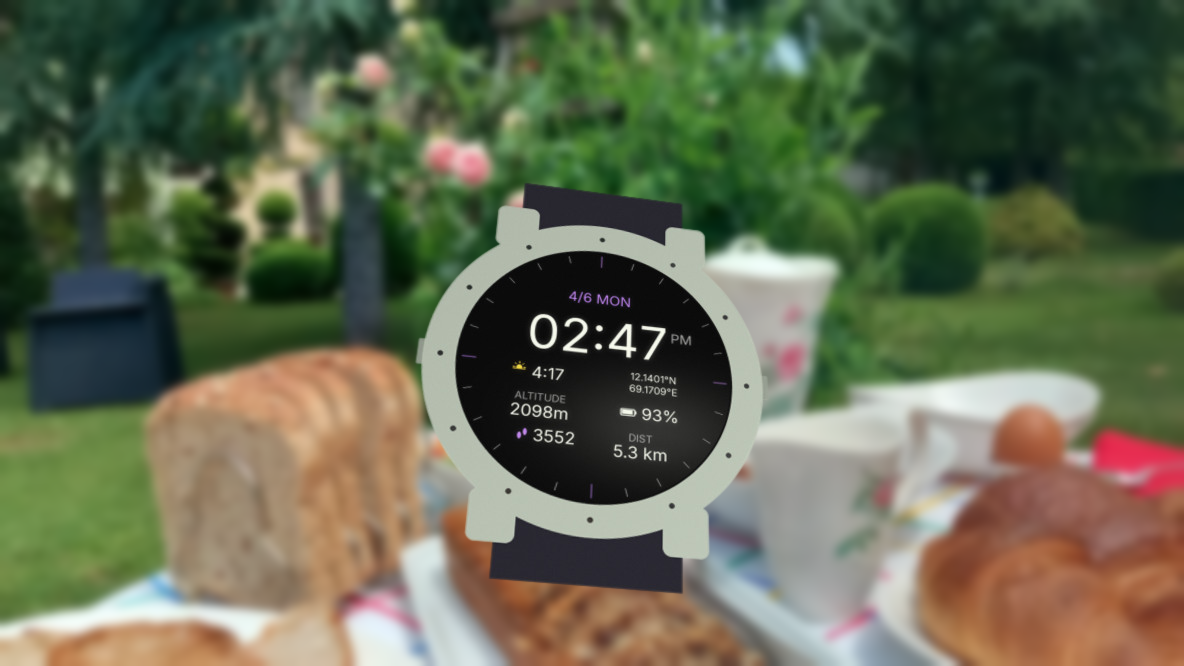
**2:47**
